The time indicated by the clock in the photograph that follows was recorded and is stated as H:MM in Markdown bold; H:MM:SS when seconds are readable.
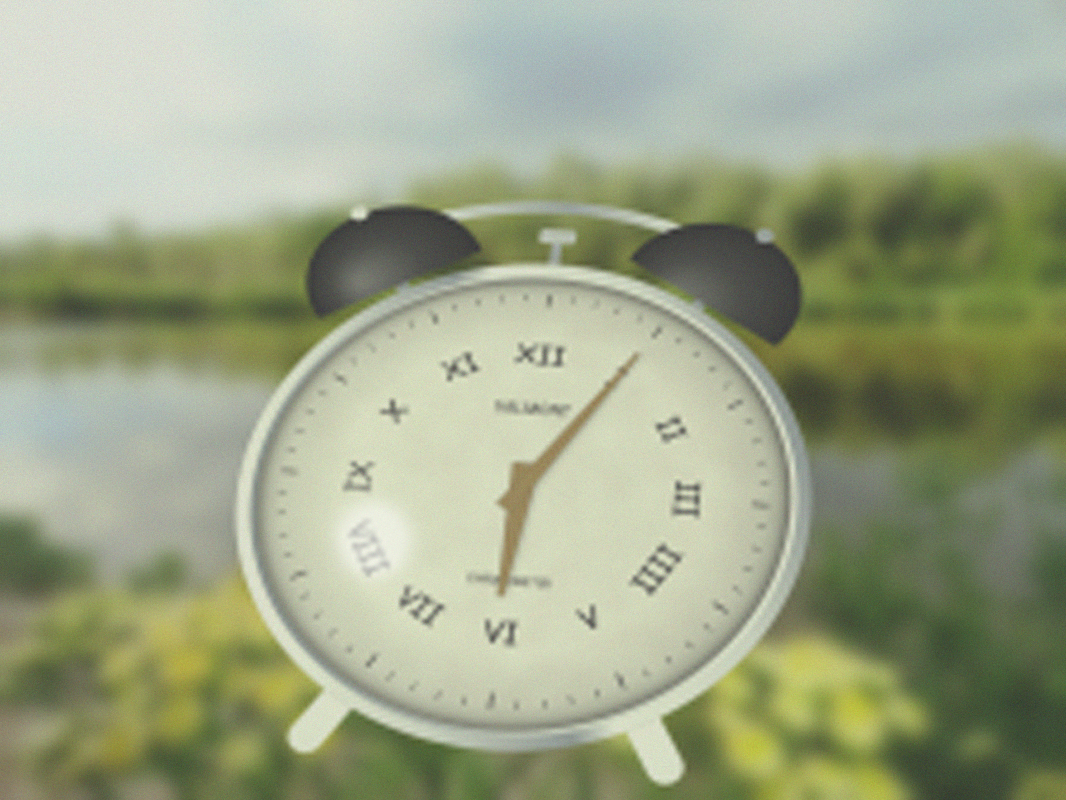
**6:05**
